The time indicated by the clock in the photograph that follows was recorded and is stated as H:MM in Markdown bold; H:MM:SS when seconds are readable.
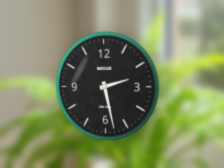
**2:28**
